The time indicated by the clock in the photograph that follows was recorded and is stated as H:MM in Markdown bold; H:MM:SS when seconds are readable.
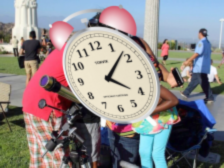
**4:08**
